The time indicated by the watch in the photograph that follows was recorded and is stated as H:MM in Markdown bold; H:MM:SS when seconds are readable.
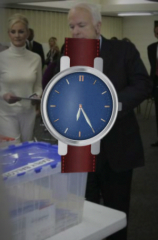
**6:25**
